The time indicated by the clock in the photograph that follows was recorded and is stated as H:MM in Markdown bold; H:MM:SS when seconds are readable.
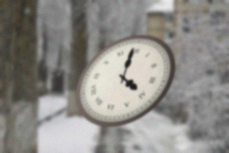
**3:59**
